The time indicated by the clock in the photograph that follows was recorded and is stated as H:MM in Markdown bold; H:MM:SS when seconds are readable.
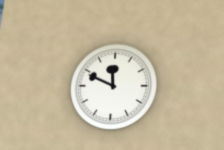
**11:49**
